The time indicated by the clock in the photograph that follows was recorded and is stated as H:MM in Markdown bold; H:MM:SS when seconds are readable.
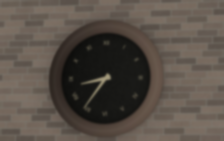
**8:36**
